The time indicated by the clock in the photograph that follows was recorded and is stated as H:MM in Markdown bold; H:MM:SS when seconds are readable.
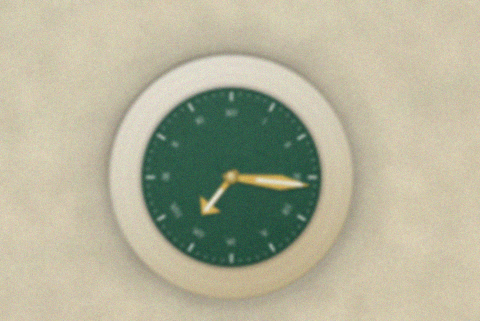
**7:16**
